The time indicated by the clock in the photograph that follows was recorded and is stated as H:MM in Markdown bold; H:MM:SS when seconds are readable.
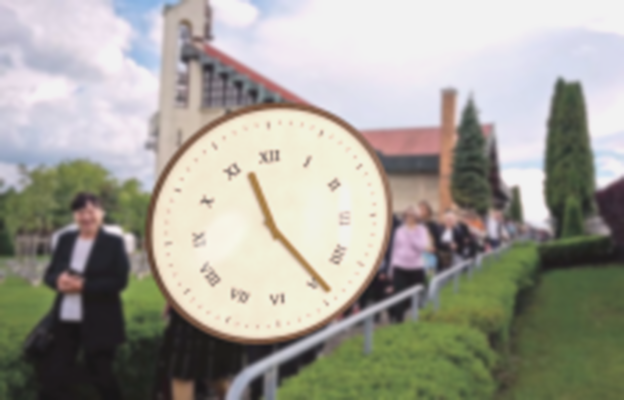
**11:24**
